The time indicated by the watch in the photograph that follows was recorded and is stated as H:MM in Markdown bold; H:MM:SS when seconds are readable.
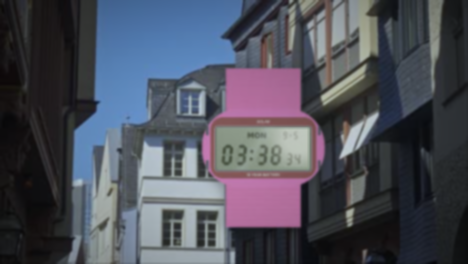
**3:38:34**
